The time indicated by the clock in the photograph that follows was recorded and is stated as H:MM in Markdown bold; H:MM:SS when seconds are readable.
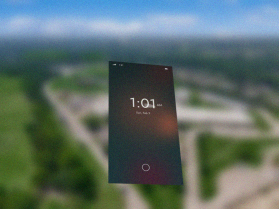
**1:01**
